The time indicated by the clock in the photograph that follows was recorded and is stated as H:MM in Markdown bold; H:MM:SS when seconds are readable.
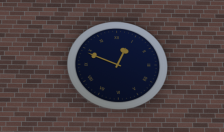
**12:49**
